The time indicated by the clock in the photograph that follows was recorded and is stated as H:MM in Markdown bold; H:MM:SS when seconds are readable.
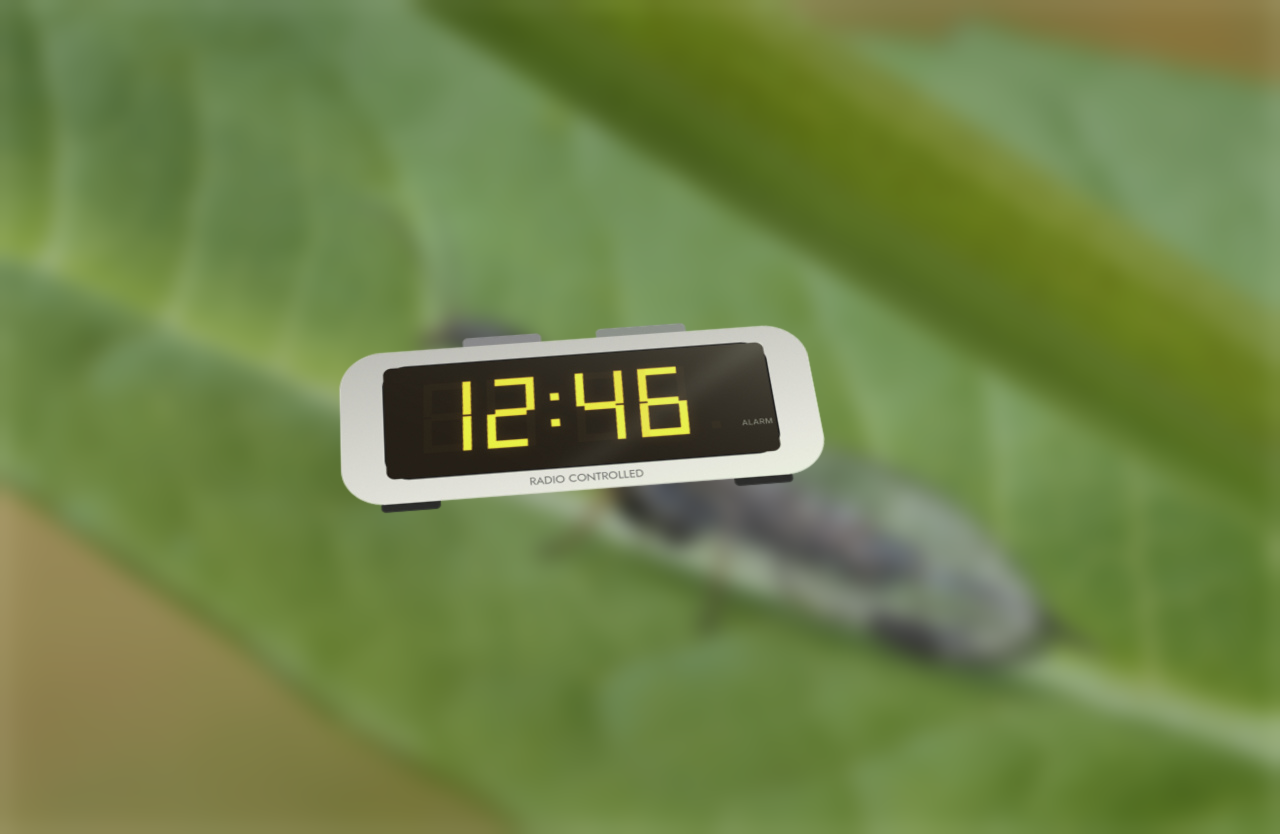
**12:46**
